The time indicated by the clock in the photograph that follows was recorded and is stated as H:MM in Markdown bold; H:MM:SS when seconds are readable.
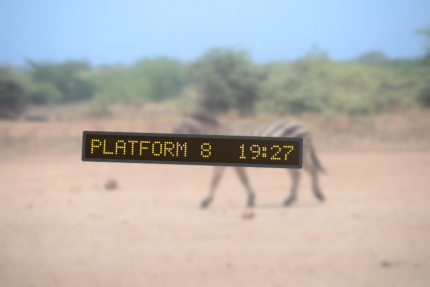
**19:27**
